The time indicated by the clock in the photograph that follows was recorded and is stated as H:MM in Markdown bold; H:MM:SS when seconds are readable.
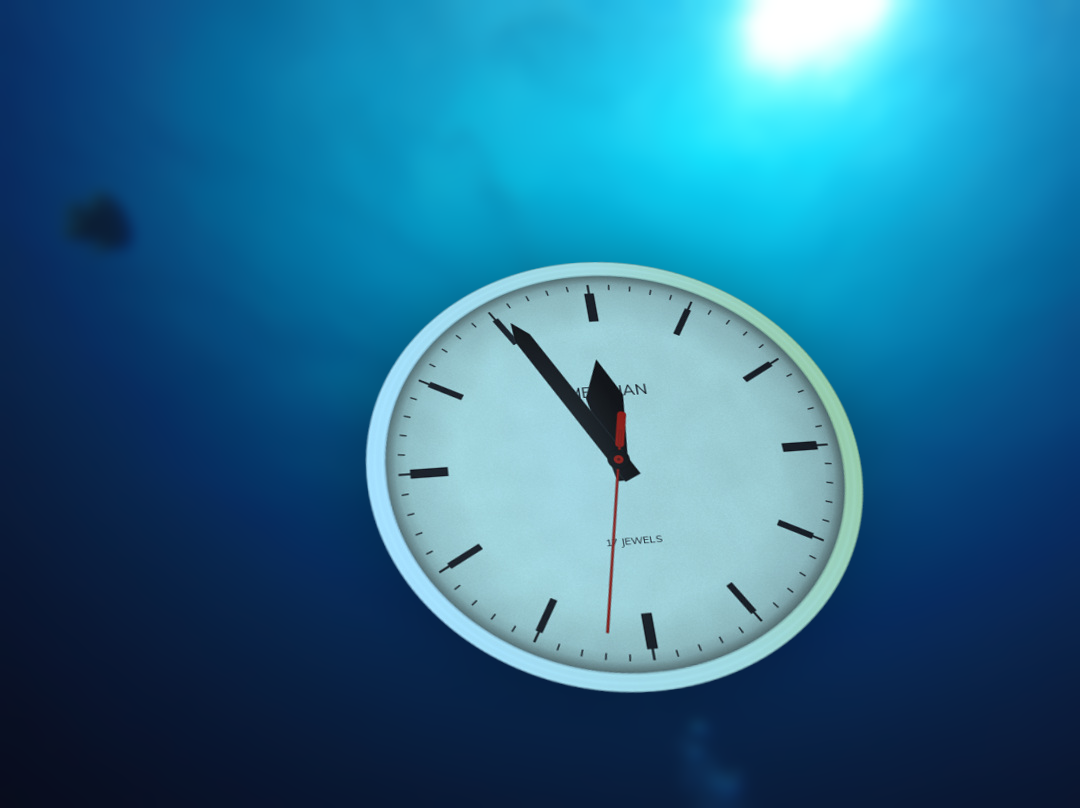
**11:55:32**
